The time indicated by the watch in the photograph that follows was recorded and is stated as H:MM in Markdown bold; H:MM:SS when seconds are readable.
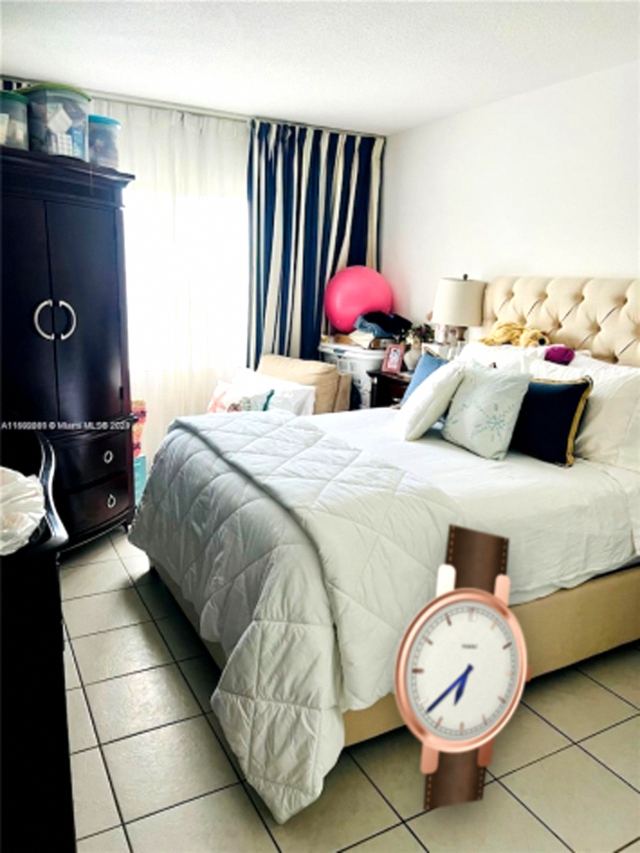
**6:38**
